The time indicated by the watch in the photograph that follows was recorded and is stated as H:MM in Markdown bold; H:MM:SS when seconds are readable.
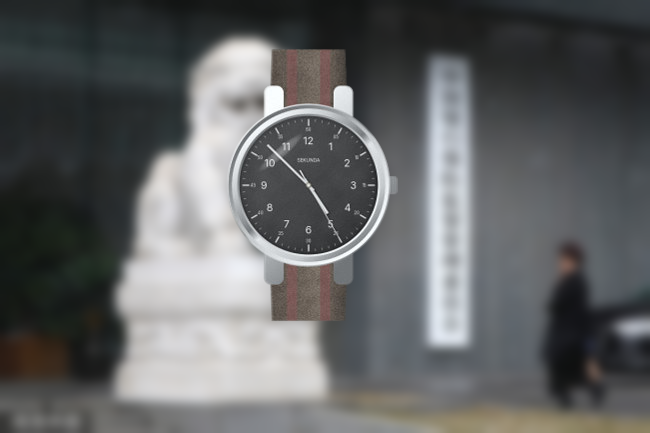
**4:52:25**
